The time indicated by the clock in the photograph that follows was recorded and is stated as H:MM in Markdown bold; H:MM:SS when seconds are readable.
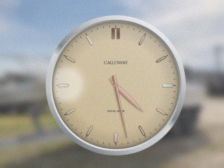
**4:28**
